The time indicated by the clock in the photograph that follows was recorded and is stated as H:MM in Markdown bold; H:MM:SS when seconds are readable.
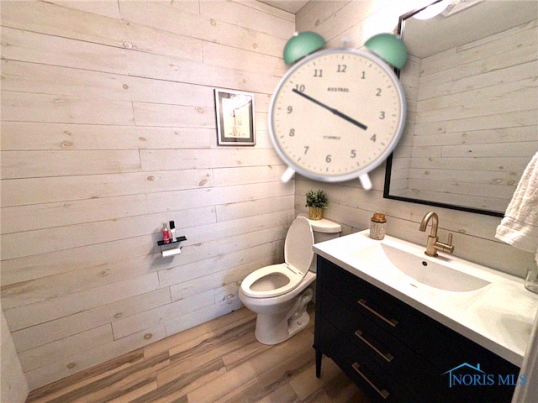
**3:49**
